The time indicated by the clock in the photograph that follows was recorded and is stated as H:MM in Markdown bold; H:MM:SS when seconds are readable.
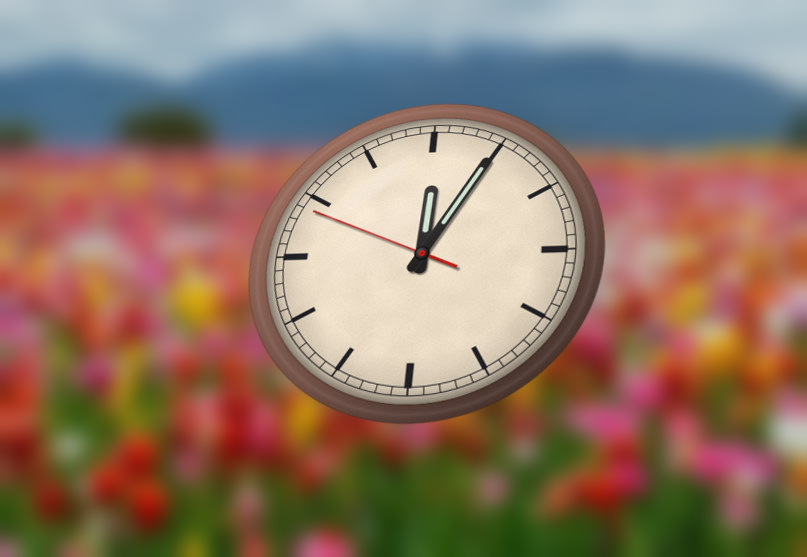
**12:04:49**
